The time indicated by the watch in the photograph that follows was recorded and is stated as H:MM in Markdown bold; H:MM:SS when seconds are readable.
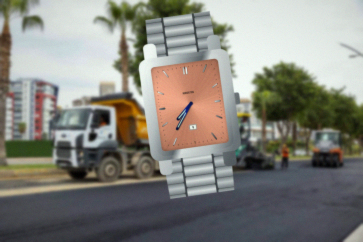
**7:36**
